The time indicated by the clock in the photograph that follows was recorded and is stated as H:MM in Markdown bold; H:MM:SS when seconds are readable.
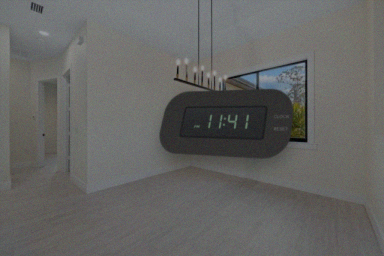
**11:41**
